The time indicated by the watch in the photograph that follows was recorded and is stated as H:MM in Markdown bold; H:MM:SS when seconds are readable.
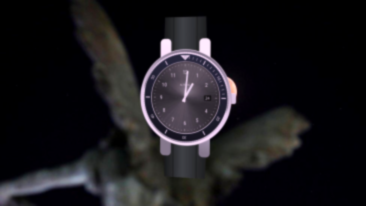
**1:01**
